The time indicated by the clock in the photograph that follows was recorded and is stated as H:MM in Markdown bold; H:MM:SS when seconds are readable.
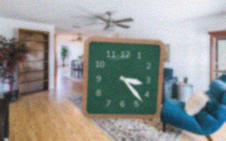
**3:23**
